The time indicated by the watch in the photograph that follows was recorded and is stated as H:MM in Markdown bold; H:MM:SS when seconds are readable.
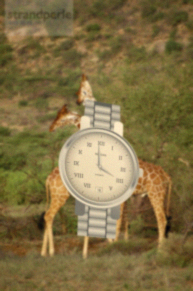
**3:59**
